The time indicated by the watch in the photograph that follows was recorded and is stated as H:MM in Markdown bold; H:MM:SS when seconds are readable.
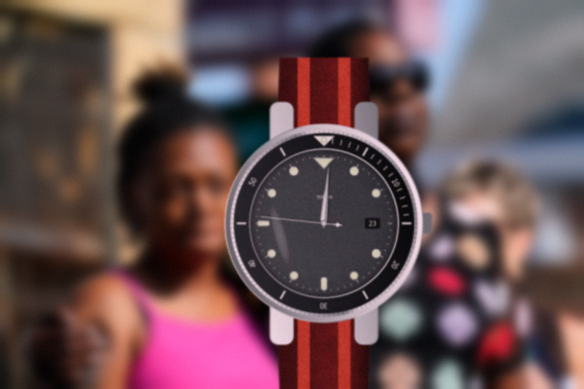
**12:00:46**
